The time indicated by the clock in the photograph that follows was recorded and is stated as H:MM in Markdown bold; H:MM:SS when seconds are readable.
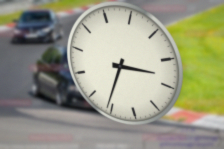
**3:36**
